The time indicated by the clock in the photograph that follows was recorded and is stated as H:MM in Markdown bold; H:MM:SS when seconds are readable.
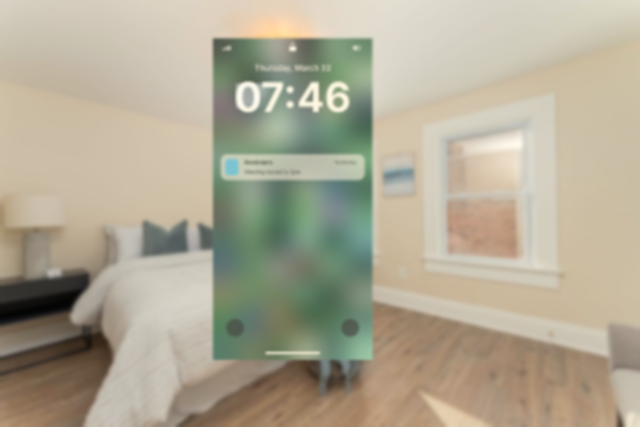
**7:46**
